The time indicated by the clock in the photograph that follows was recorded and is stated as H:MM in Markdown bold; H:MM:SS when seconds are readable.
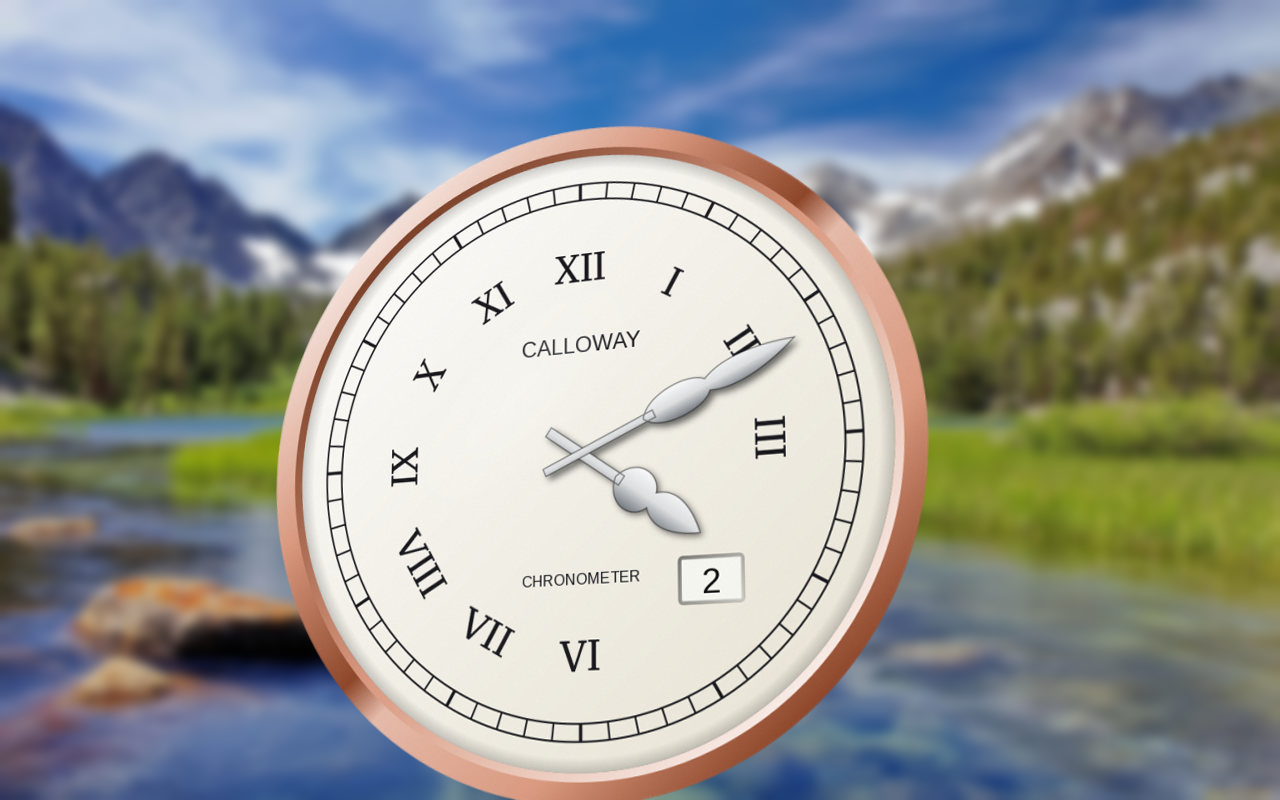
**4:11**
